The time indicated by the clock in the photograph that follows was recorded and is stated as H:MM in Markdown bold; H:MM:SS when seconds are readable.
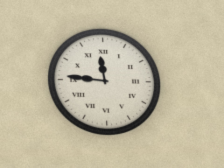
**11:46**
